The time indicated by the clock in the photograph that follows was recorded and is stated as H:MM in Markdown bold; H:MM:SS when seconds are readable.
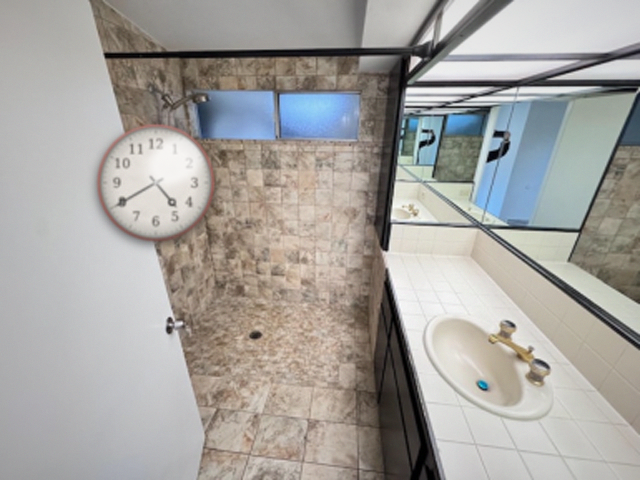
**4:40**
